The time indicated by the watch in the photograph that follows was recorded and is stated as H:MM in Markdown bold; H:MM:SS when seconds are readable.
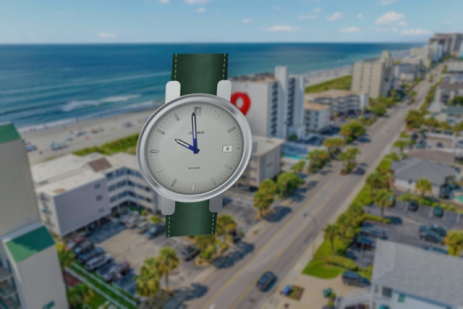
**9:59**
